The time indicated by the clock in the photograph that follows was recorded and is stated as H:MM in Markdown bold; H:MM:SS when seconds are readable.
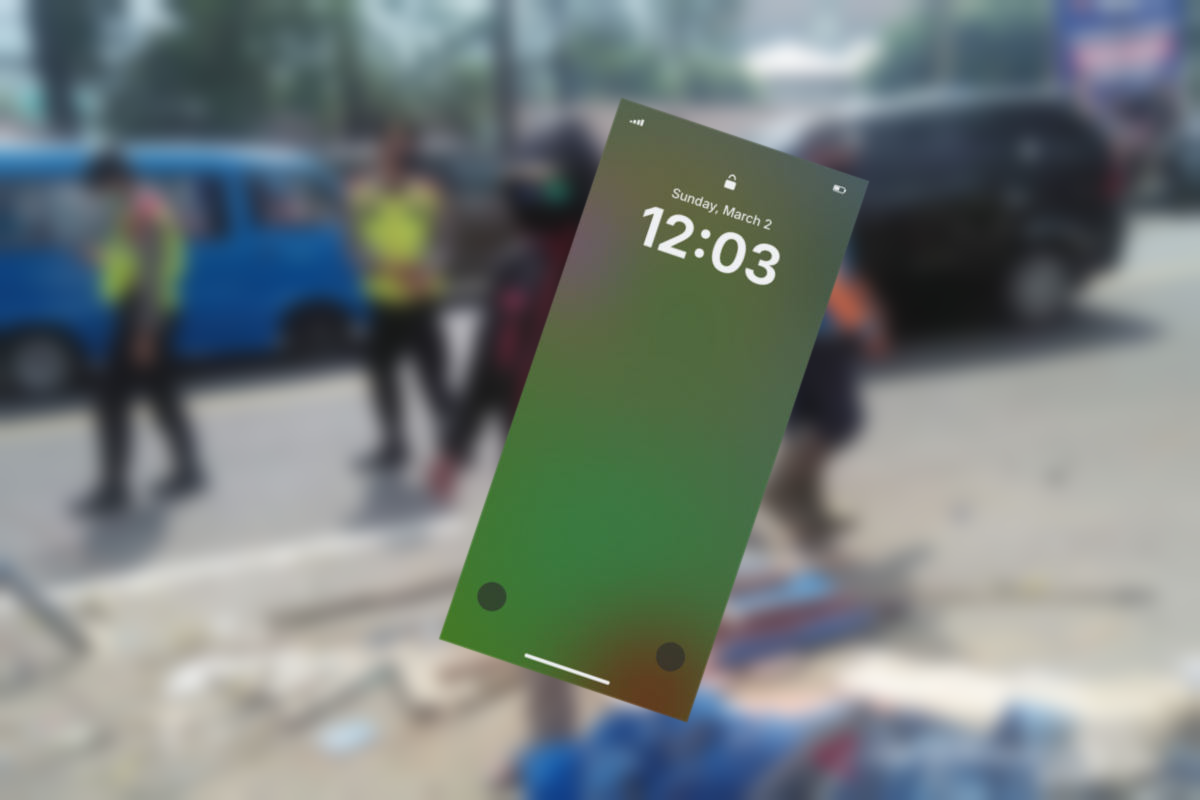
**12:03**
